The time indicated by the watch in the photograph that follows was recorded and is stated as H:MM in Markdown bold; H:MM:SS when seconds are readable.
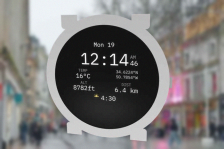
**12:14**
